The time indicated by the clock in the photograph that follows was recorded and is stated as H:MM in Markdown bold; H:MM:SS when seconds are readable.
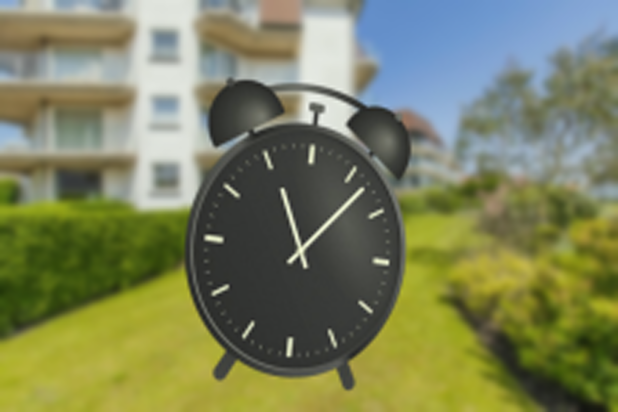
**11:07**
